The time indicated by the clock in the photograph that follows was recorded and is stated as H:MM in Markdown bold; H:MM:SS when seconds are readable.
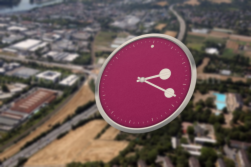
**2:18**
